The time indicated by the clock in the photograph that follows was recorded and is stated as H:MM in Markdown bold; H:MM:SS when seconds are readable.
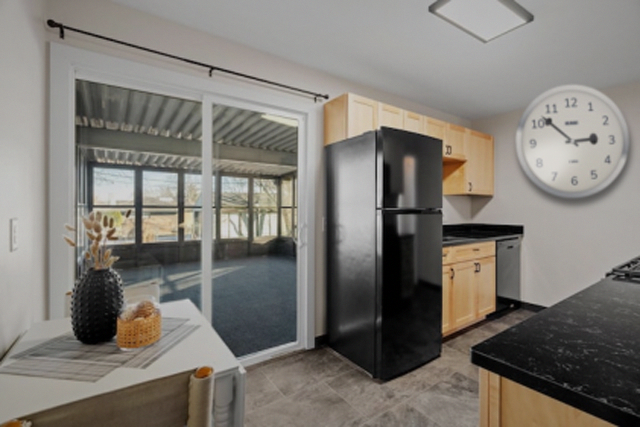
**2:52**
